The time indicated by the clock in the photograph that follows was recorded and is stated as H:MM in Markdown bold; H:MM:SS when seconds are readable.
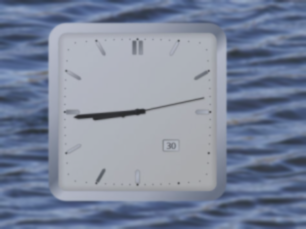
**8:44:13**
